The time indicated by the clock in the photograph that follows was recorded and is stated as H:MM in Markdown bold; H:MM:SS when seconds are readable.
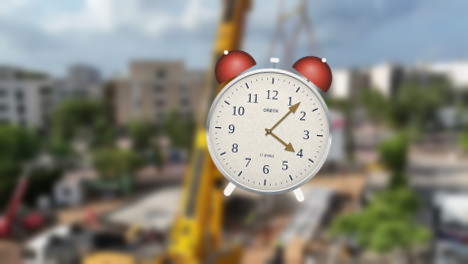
**4:07**
